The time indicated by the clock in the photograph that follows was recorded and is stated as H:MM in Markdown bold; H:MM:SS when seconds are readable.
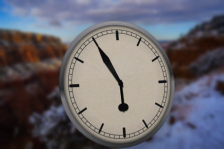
**5:55**
